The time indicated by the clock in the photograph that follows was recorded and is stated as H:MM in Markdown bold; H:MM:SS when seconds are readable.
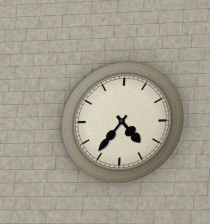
**4:36**
